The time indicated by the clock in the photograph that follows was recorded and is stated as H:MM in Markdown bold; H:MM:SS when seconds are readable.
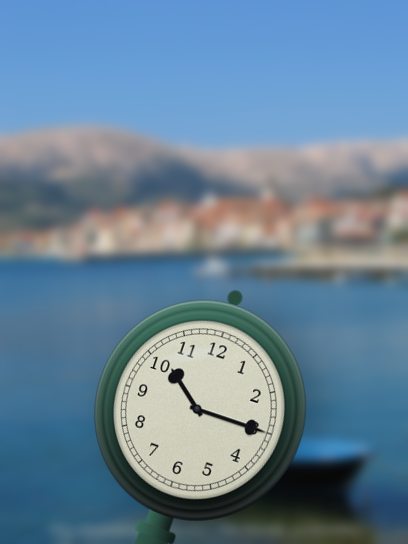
**10:15**
